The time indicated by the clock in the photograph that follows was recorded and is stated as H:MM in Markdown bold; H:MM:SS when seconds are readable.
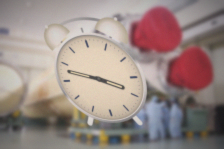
**3:48**
